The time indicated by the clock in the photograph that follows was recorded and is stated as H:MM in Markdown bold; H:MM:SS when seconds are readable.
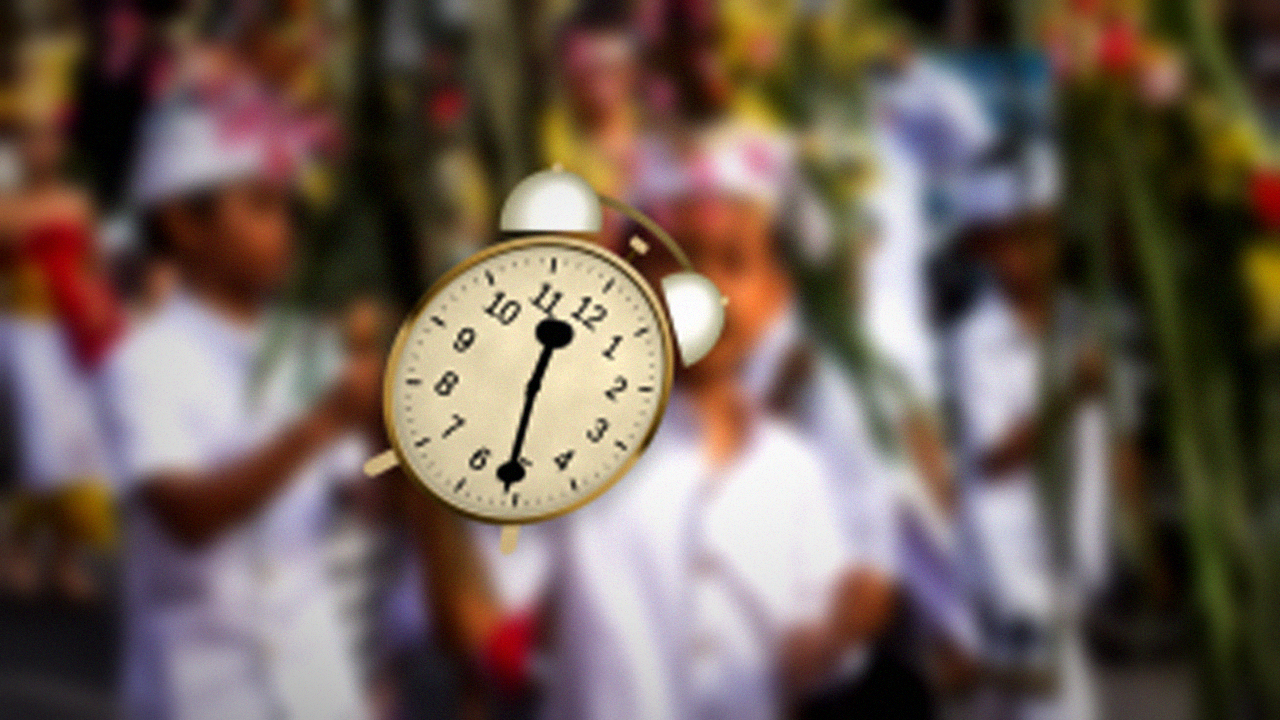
**11:26**
